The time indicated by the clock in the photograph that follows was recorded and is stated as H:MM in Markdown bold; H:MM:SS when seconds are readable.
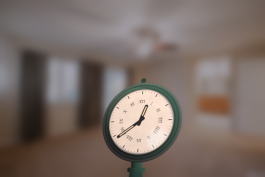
**12:39**
